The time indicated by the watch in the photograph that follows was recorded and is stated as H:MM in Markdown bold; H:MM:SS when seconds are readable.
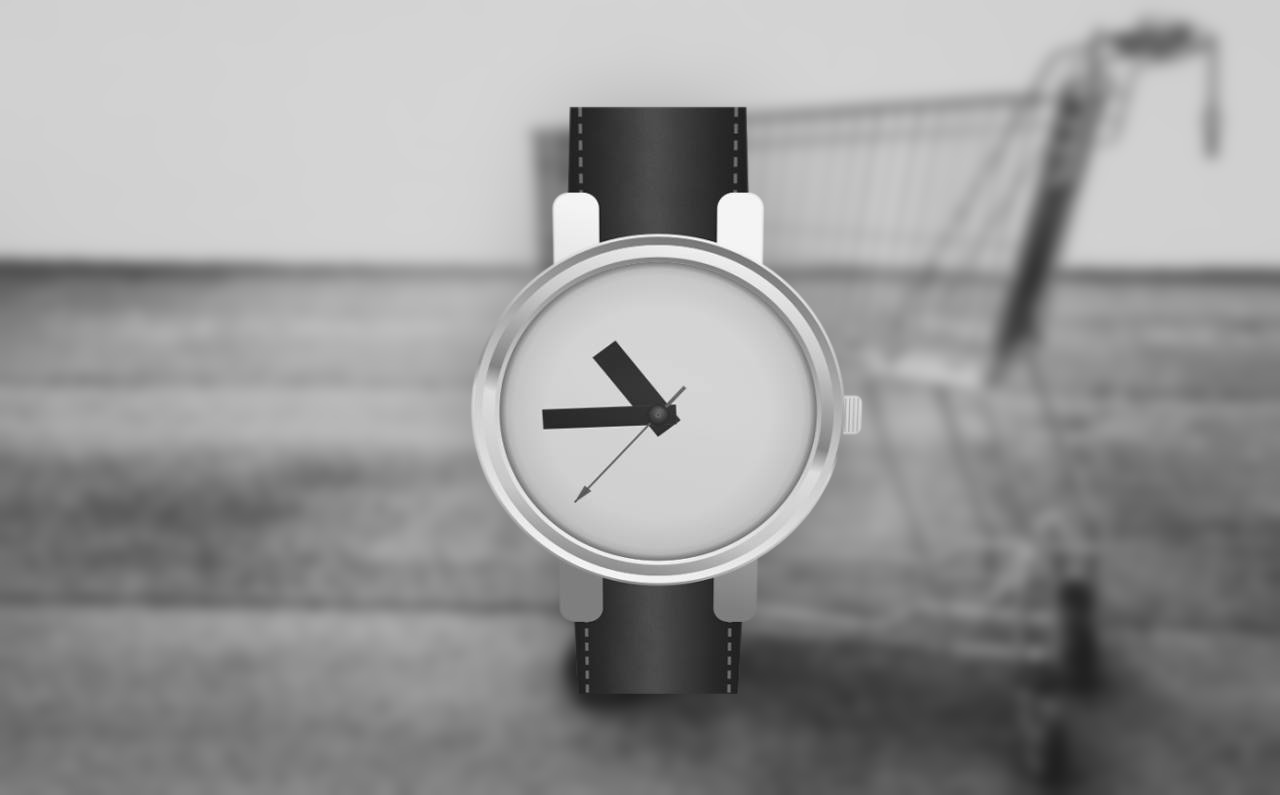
**10:44:37**
